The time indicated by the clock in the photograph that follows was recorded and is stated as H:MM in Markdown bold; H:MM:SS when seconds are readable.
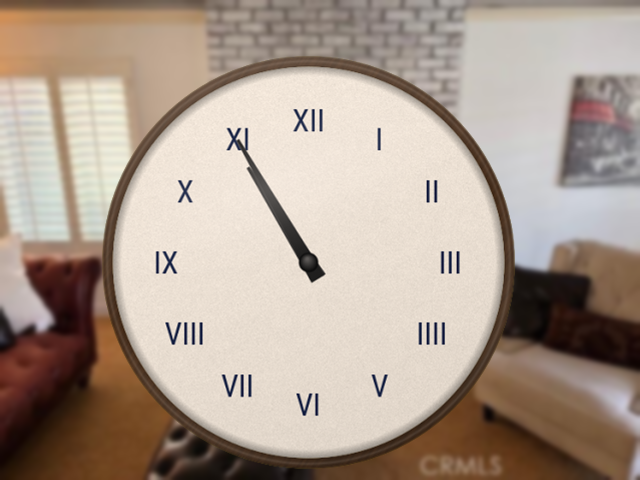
**10:55**
